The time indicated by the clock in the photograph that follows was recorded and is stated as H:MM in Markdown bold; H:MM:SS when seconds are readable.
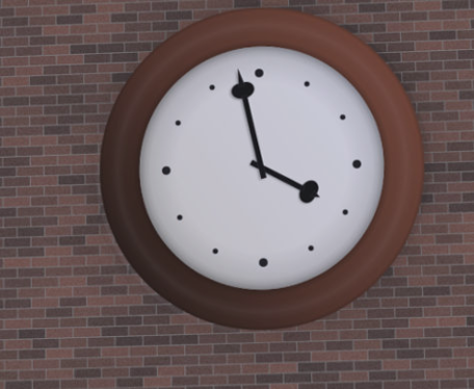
**3:58**
